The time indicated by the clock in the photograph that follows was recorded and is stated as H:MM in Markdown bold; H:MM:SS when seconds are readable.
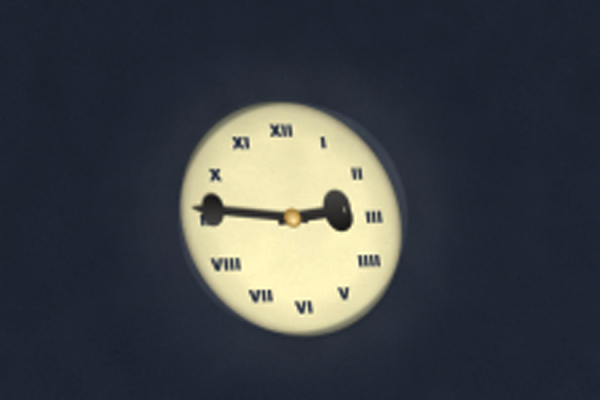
**2:46**
